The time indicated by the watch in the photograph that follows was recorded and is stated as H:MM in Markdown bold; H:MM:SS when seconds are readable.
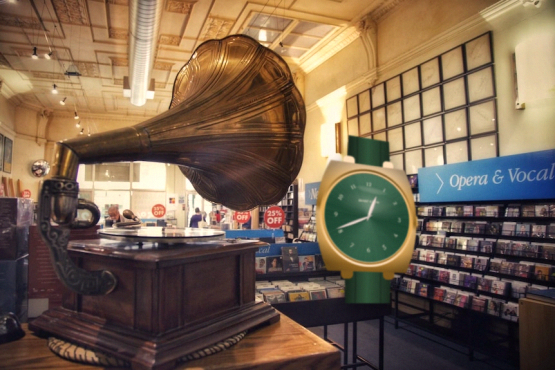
**12:41**
